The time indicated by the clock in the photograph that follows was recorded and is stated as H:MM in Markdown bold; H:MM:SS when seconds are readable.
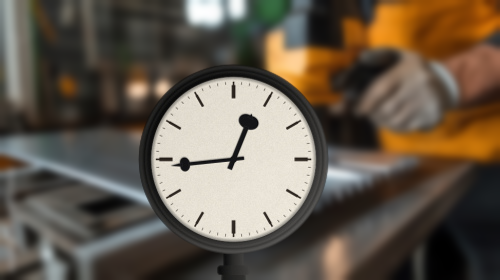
**12:44**
